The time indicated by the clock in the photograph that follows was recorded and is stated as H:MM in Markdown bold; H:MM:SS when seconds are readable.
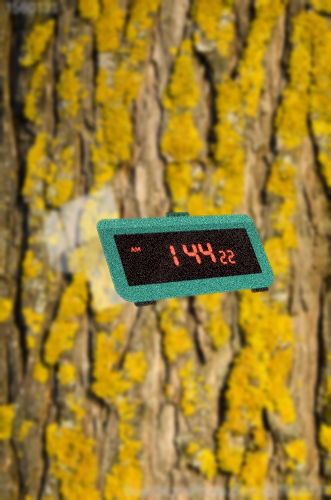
**1:44:22**
